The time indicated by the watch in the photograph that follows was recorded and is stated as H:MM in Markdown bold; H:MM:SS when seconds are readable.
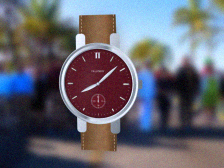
**8:08**
